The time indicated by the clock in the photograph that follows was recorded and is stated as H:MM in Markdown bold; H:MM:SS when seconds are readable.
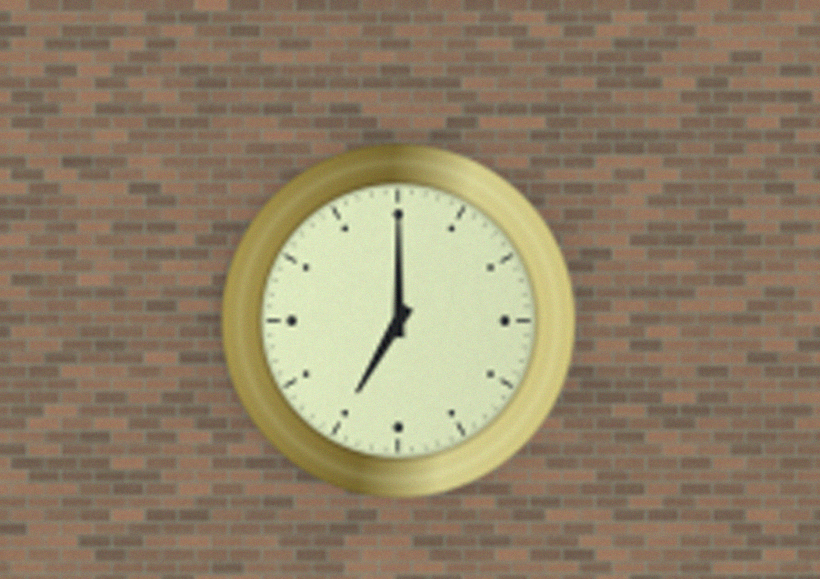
**7:00**
